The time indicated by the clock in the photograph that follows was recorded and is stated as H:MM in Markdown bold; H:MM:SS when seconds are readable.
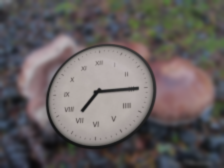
**7:15**
